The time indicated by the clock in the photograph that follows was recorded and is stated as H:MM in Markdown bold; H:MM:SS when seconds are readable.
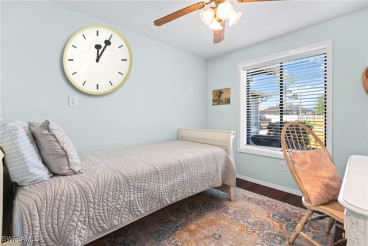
**12:05**
